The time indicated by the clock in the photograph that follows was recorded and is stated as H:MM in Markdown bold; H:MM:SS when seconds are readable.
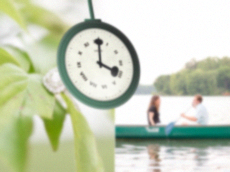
**4:01**
